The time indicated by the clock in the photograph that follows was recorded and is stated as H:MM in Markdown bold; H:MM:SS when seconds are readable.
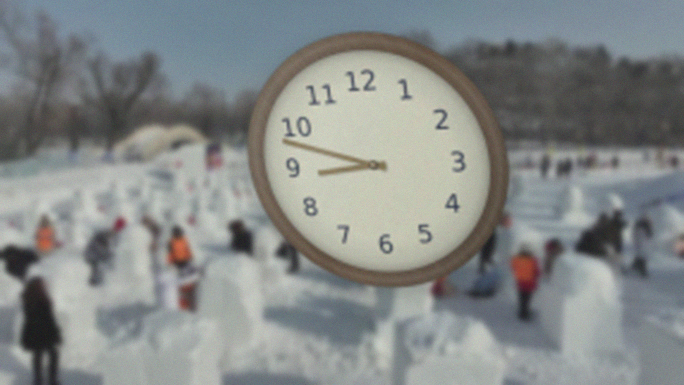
**8:48**
